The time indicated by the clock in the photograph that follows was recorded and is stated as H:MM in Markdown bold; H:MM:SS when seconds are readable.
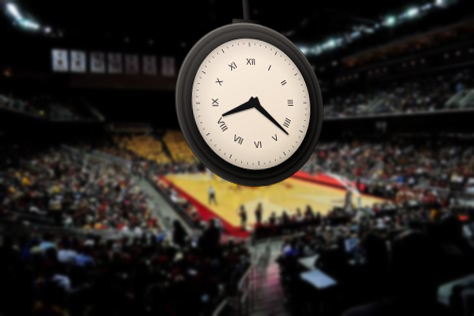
**8:22**
